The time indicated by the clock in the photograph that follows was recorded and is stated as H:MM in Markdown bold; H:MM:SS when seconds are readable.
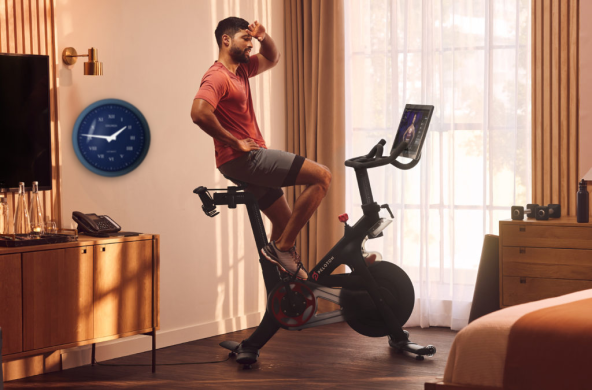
**1:46**
